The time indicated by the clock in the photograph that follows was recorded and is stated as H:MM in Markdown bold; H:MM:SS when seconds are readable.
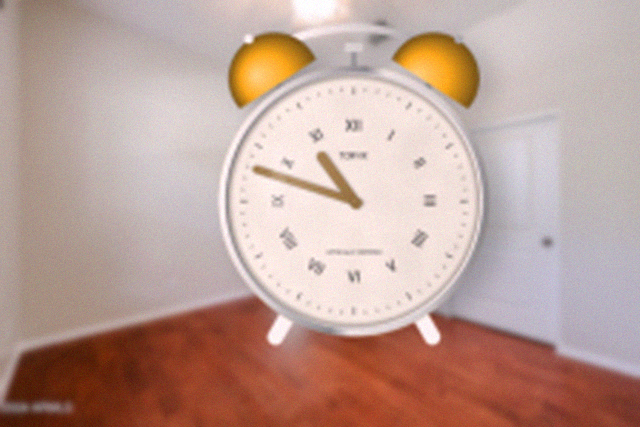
**10:48**
